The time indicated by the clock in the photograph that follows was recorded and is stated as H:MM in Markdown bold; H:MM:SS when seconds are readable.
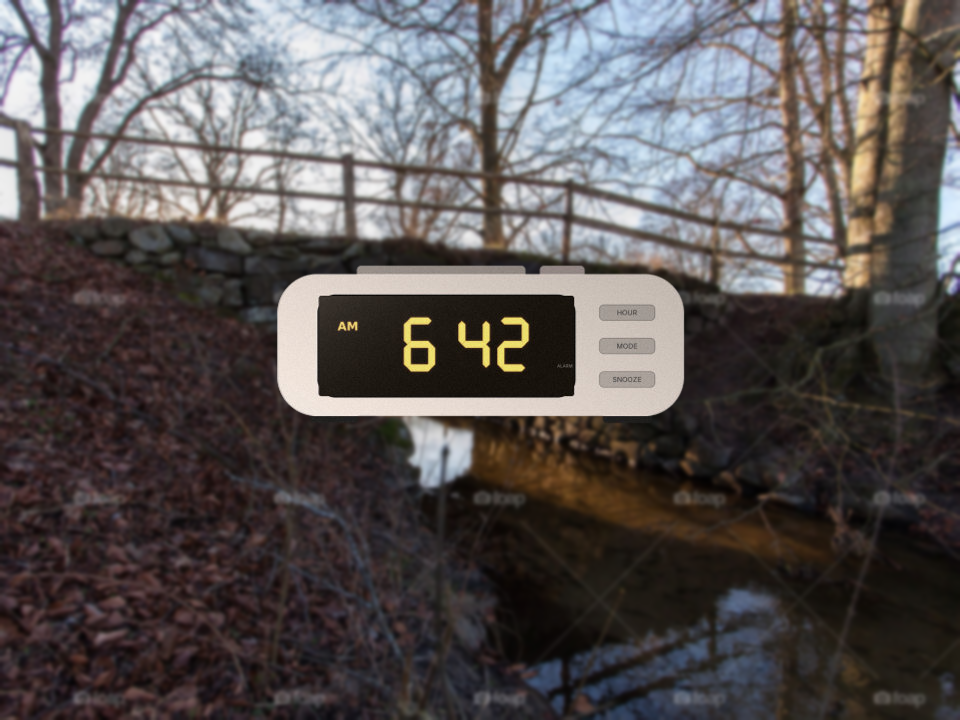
**6:42**
